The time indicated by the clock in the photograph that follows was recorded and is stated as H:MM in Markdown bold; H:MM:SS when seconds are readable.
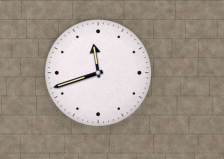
**11:42**
